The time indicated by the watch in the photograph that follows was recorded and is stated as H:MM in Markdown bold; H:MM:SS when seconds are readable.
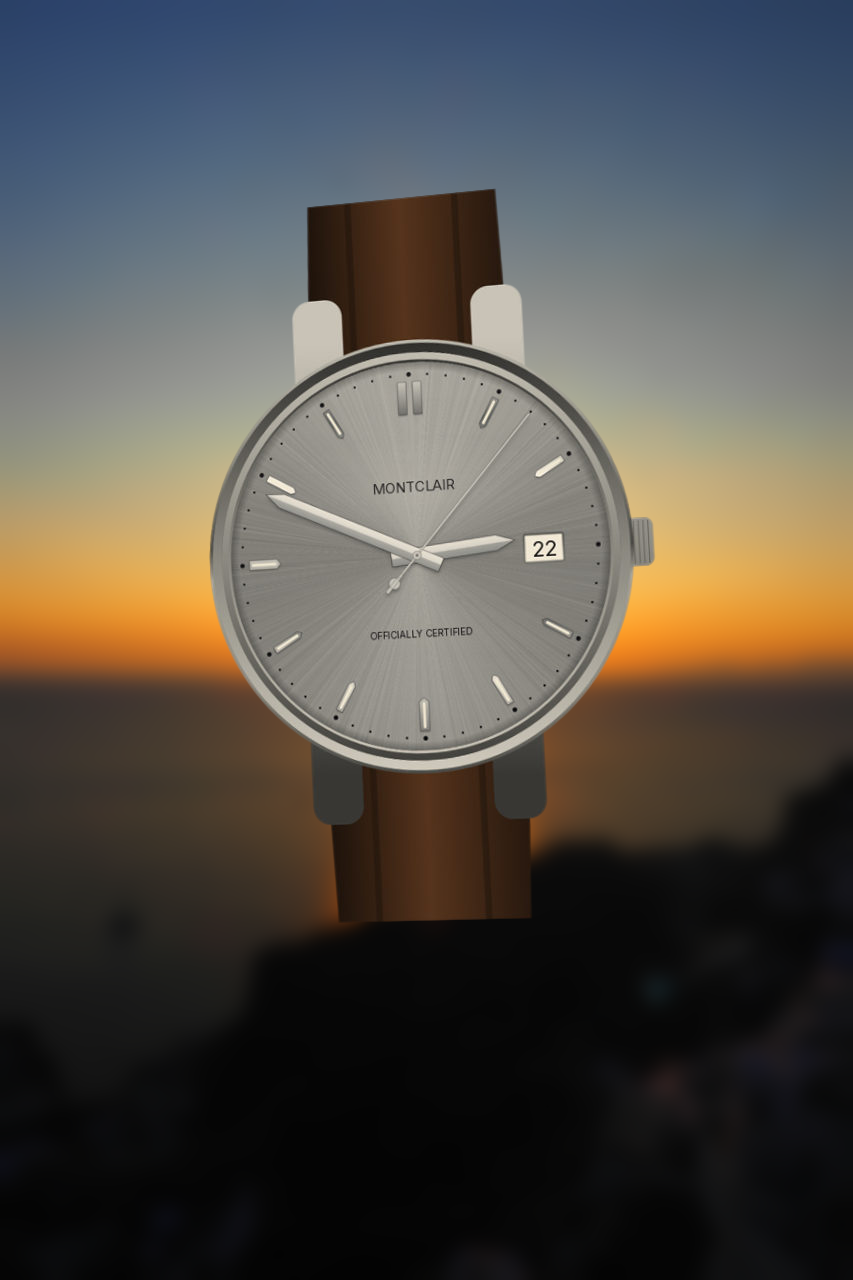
**2:49:07**
